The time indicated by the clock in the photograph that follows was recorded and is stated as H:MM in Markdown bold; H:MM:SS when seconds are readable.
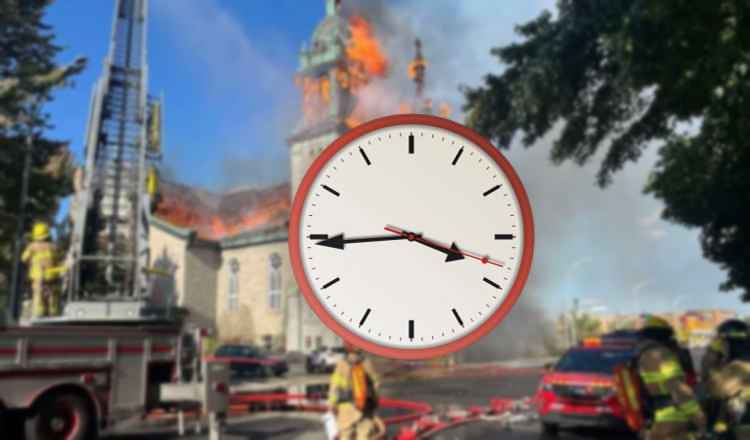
**3:44:18**
